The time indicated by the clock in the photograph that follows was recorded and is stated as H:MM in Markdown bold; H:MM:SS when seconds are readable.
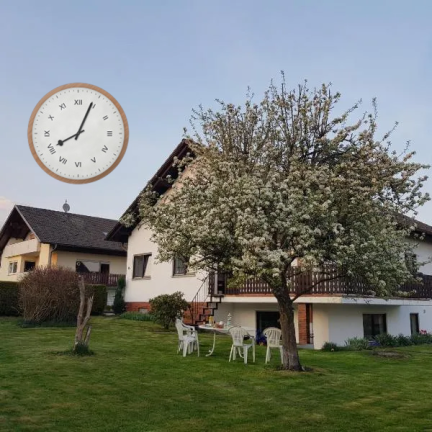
**8:04**
